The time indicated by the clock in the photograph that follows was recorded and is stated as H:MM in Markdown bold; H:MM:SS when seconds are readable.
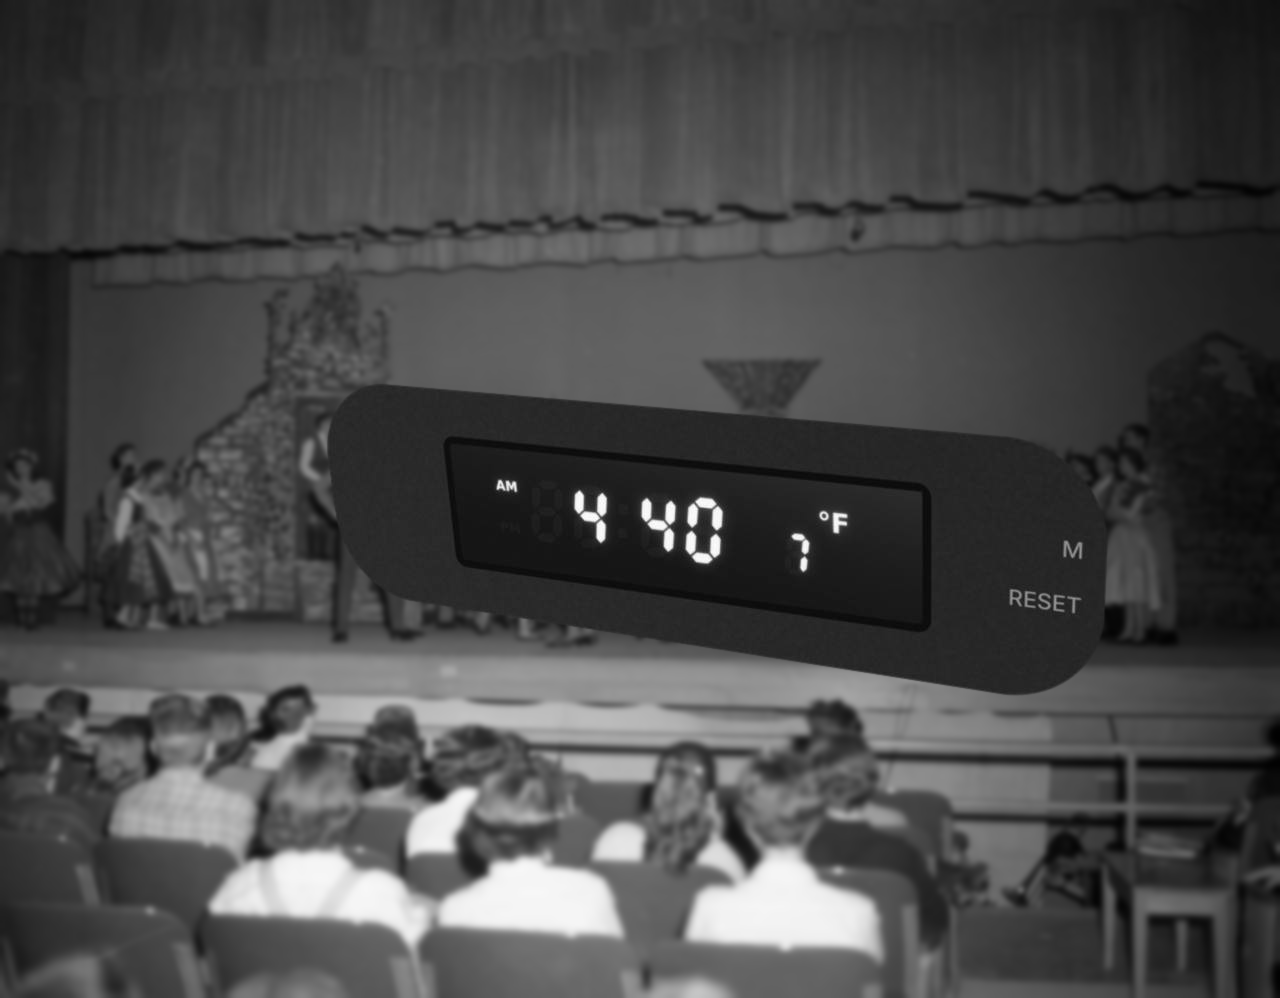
**4:40**
